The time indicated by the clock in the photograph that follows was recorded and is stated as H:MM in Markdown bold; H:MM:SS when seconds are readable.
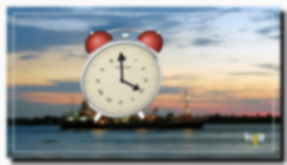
**3:59**
